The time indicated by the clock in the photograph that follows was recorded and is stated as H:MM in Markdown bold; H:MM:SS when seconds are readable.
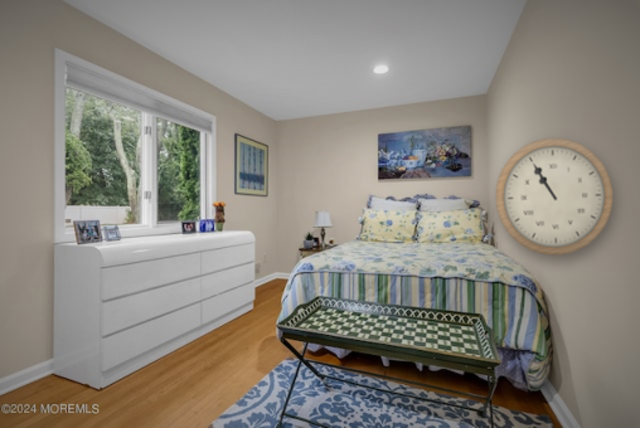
**10:55**
